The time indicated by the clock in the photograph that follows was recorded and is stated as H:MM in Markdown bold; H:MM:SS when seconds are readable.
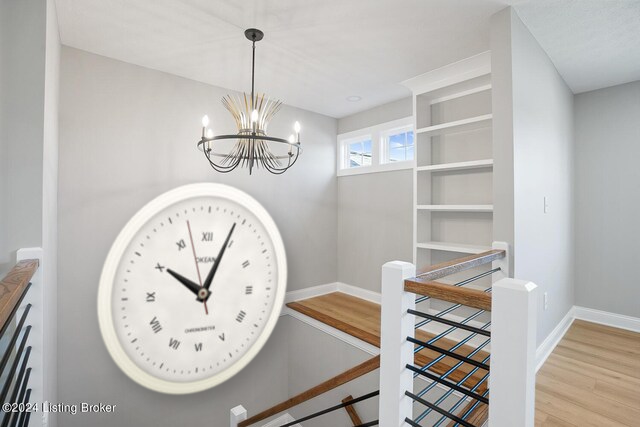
**10:03:57**
